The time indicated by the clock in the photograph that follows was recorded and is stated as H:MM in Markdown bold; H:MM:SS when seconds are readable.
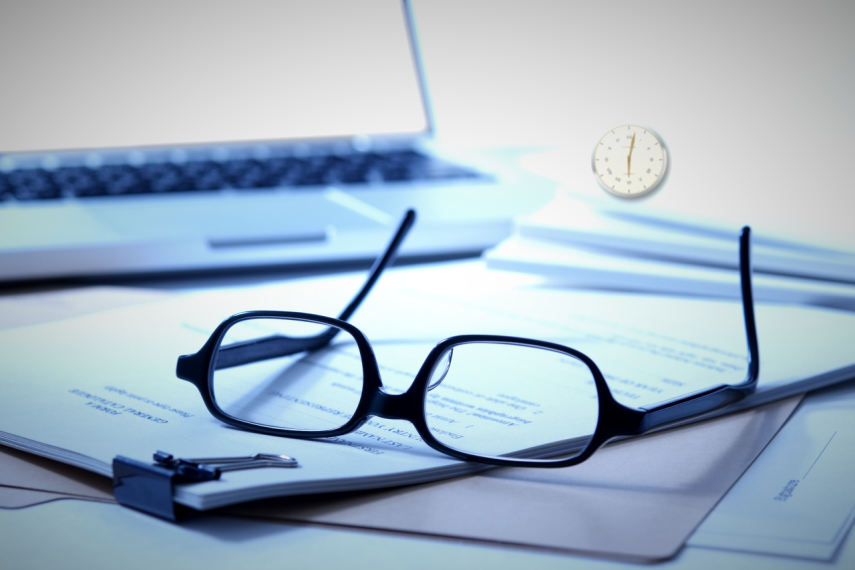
**6:02**
